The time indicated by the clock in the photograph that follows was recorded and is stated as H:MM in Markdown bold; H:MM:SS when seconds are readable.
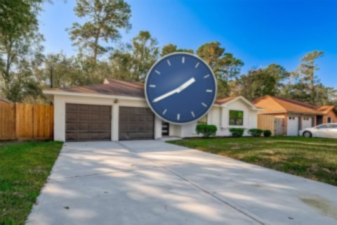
**1:40**
